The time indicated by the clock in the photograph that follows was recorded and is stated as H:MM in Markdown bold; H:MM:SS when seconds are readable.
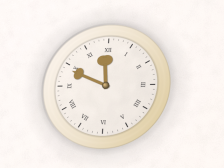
**11:49**
